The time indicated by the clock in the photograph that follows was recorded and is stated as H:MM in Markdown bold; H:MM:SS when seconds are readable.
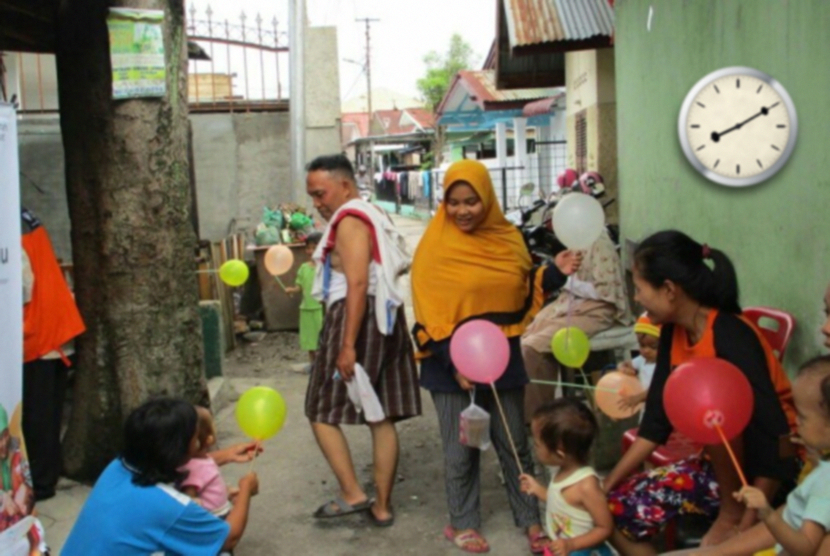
**8:10**
